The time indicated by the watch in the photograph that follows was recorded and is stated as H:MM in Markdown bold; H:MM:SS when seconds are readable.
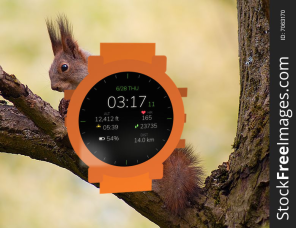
**3:17**
